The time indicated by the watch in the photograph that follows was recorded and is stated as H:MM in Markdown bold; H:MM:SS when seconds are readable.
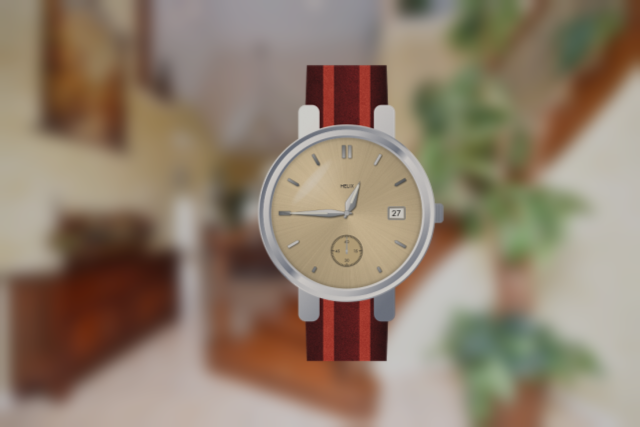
**12:45**
